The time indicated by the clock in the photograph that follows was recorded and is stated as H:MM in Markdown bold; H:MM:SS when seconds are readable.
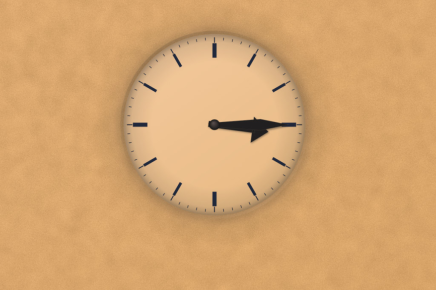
**3:15**
